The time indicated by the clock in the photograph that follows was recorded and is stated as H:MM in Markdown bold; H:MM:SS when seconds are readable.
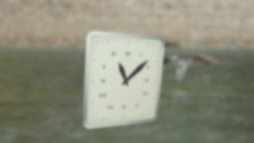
**11:08**
